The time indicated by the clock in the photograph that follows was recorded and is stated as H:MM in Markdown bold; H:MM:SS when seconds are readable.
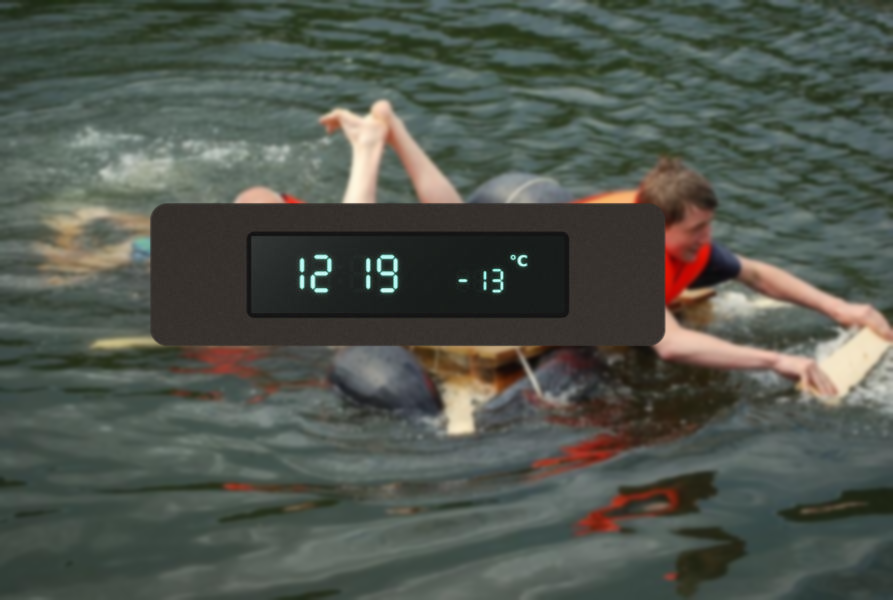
**12:19**
